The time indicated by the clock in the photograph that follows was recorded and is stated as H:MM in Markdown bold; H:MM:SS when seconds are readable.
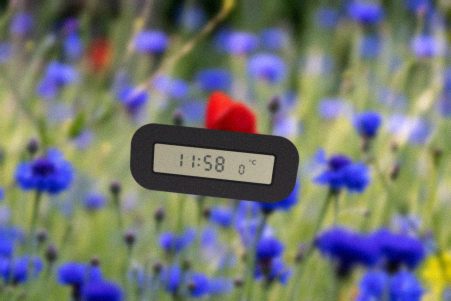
**11:58**
